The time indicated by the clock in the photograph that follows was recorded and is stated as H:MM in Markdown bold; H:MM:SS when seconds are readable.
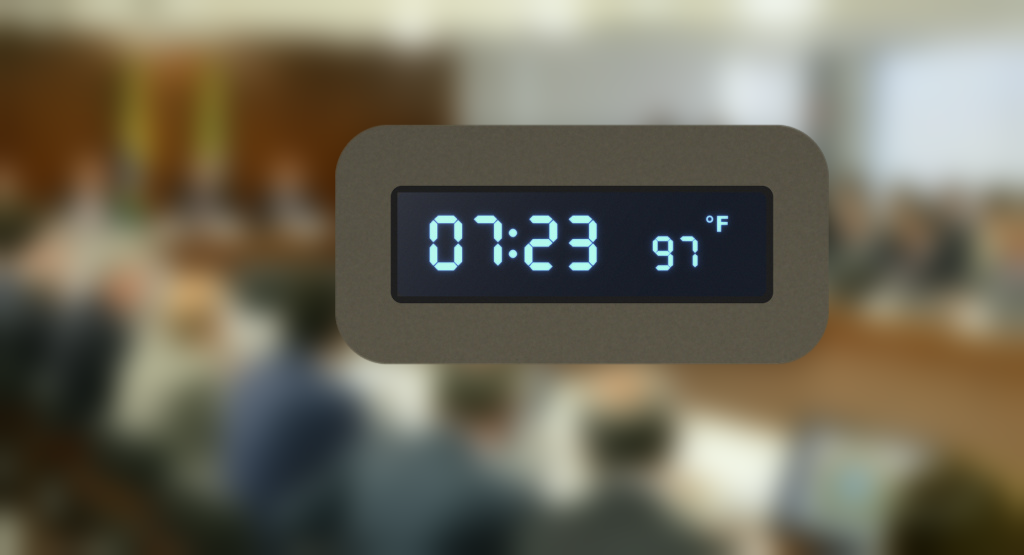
**7:23**
